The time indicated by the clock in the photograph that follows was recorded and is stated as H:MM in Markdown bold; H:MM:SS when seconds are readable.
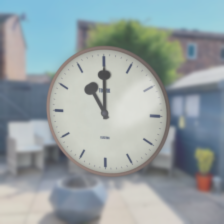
**11:00**
